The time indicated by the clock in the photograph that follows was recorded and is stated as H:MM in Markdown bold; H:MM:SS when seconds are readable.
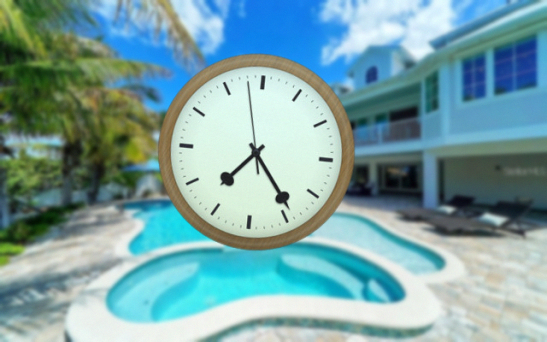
**7:23:58**
